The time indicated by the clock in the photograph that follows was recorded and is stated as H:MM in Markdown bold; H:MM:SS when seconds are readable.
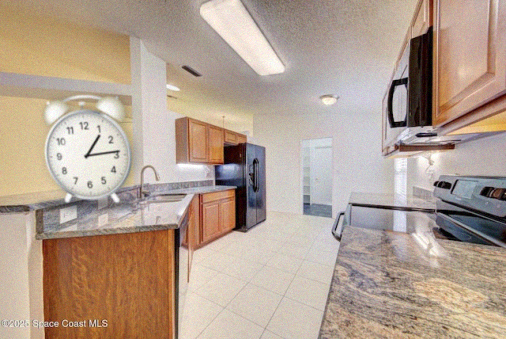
**1:14**
